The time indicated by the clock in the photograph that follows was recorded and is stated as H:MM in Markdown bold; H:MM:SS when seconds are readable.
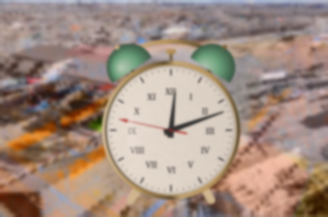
**12:11:47**
